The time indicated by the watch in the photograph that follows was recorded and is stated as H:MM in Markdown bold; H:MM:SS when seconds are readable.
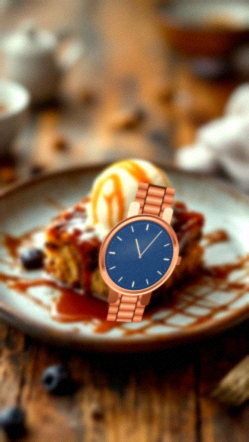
**11:05**
